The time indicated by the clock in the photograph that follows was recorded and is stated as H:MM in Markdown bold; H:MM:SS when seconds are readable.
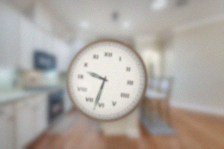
**9:32**
